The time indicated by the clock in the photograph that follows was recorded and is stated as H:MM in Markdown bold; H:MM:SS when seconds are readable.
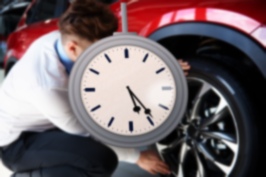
**5:24**
